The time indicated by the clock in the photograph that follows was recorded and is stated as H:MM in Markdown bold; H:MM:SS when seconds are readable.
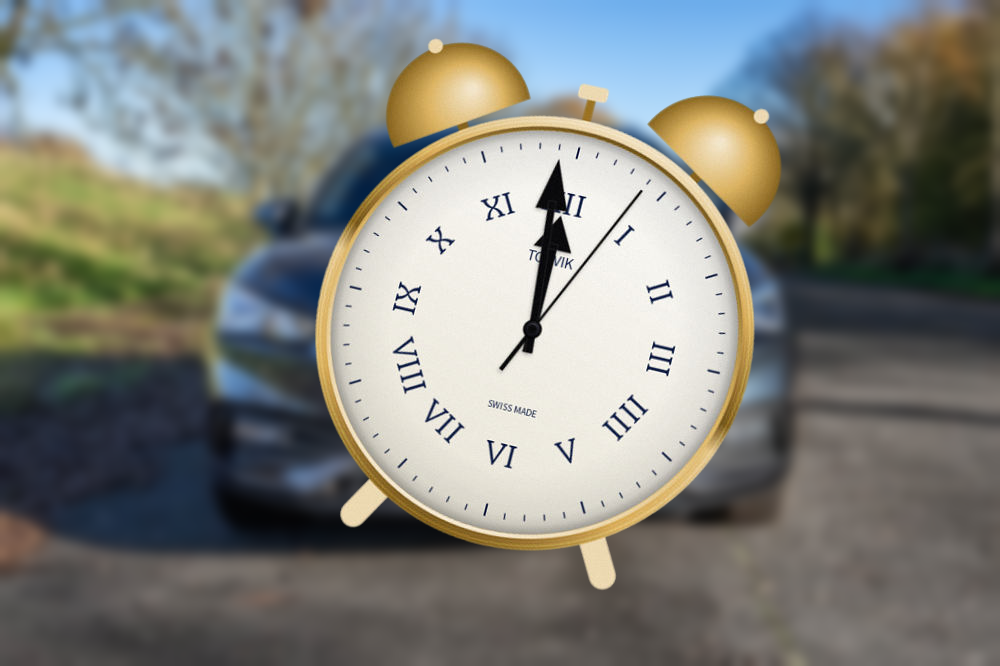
**11:59:04**
